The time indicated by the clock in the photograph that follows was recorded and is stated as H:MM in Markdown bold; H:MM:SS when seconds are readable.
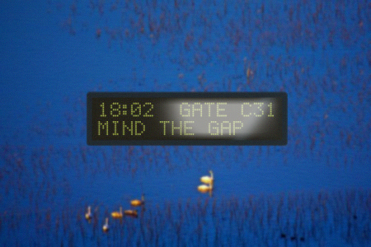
**18:02**
